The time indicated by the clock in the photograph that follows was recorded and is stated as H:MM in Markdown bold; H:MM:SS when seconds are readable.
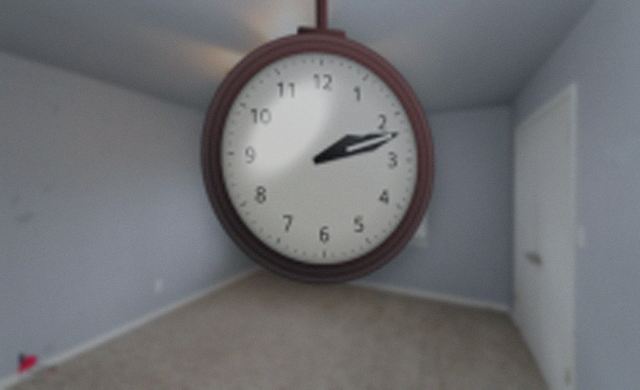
**2:12**
